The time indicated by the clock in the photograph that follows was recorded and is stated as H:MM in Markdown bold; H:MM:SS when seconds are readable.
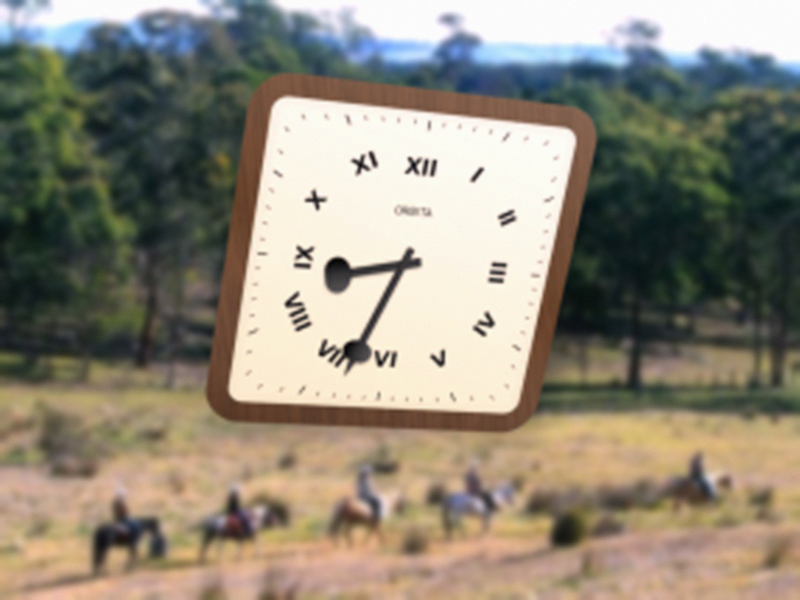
**8:33**
